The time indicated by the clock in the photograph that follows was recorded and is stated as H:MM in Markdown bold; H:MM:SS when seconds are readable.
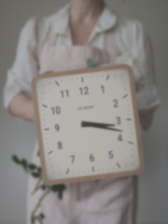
**3:18**
